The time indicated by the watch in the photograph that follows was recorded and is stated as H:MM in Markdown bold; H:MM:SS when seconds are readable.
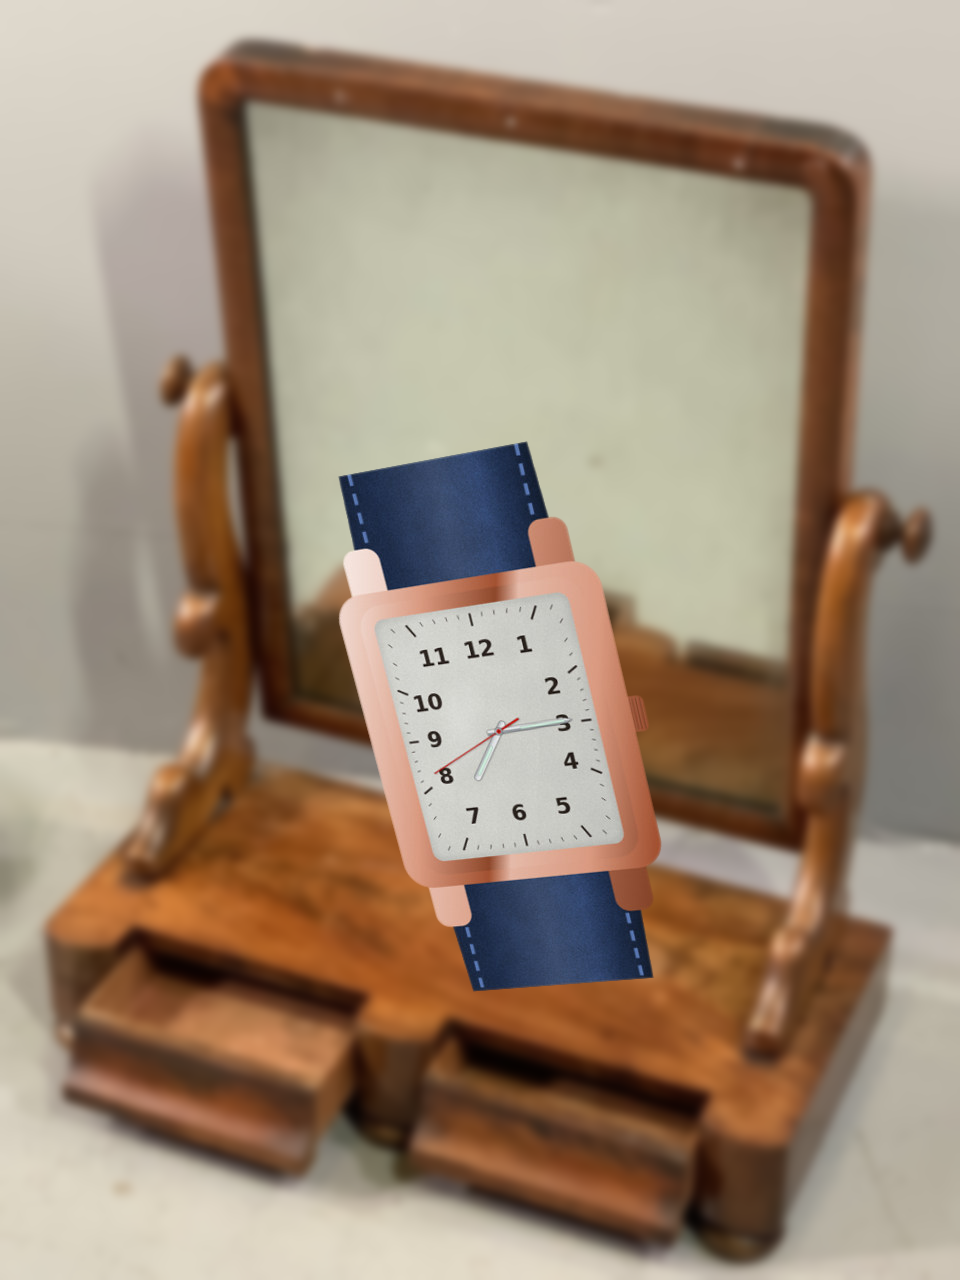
**7:14:41**
